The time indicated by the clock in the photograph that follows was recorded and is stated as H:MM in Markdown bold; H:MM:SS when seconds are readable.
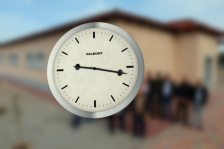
**9:17**
